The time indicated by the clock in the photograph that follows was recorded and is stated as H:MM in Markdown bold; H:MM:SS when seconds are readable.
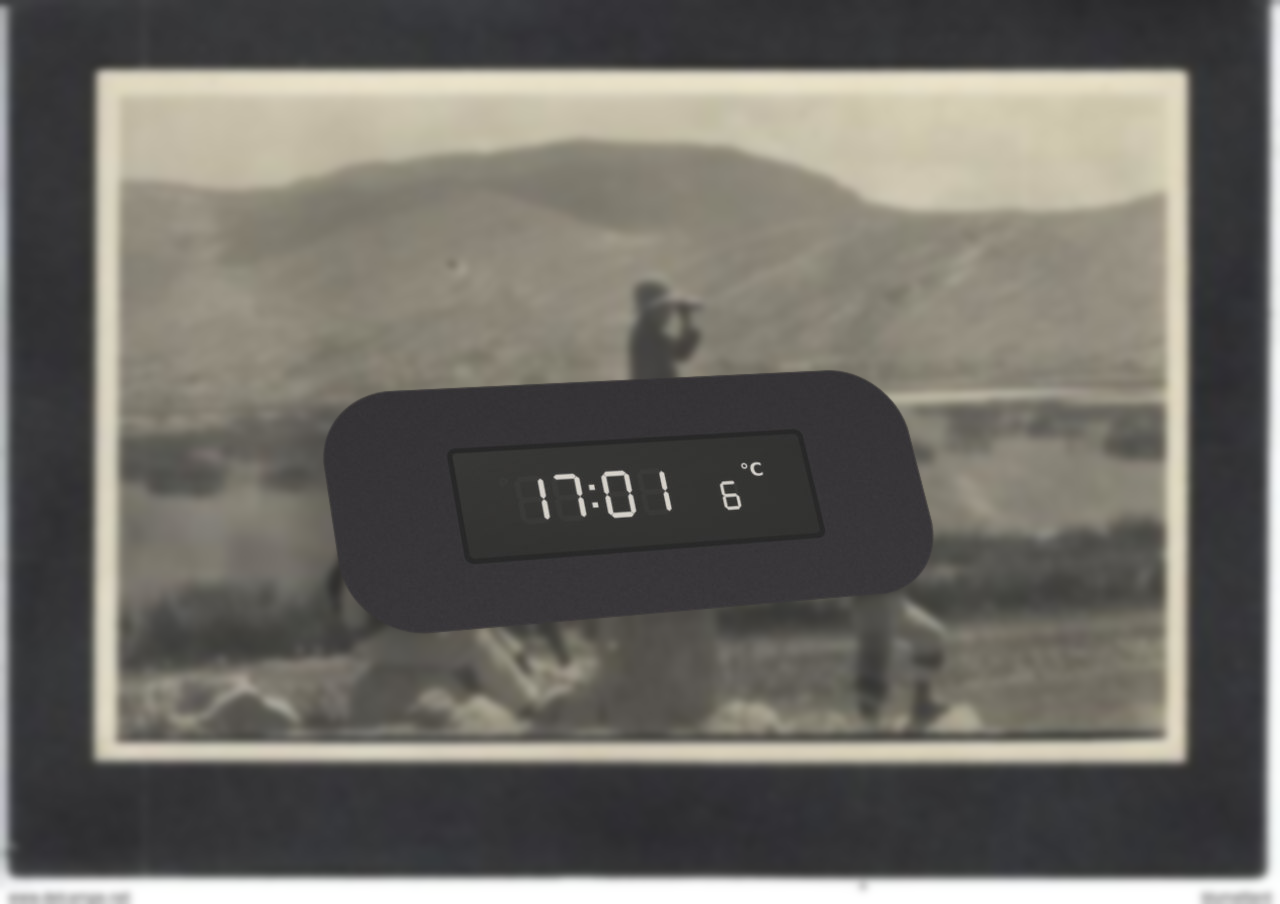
**17:01**
